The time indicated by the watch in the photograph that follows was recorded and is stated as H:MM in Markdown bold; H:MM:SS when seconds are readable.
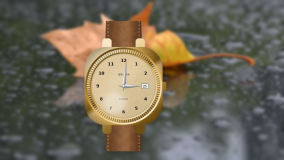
**3:01**
